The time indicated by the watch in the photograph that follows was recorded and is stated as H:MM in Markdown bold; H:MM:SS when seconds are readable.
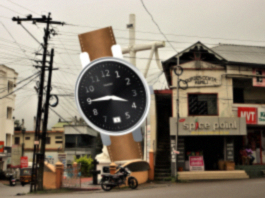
**3:45**
